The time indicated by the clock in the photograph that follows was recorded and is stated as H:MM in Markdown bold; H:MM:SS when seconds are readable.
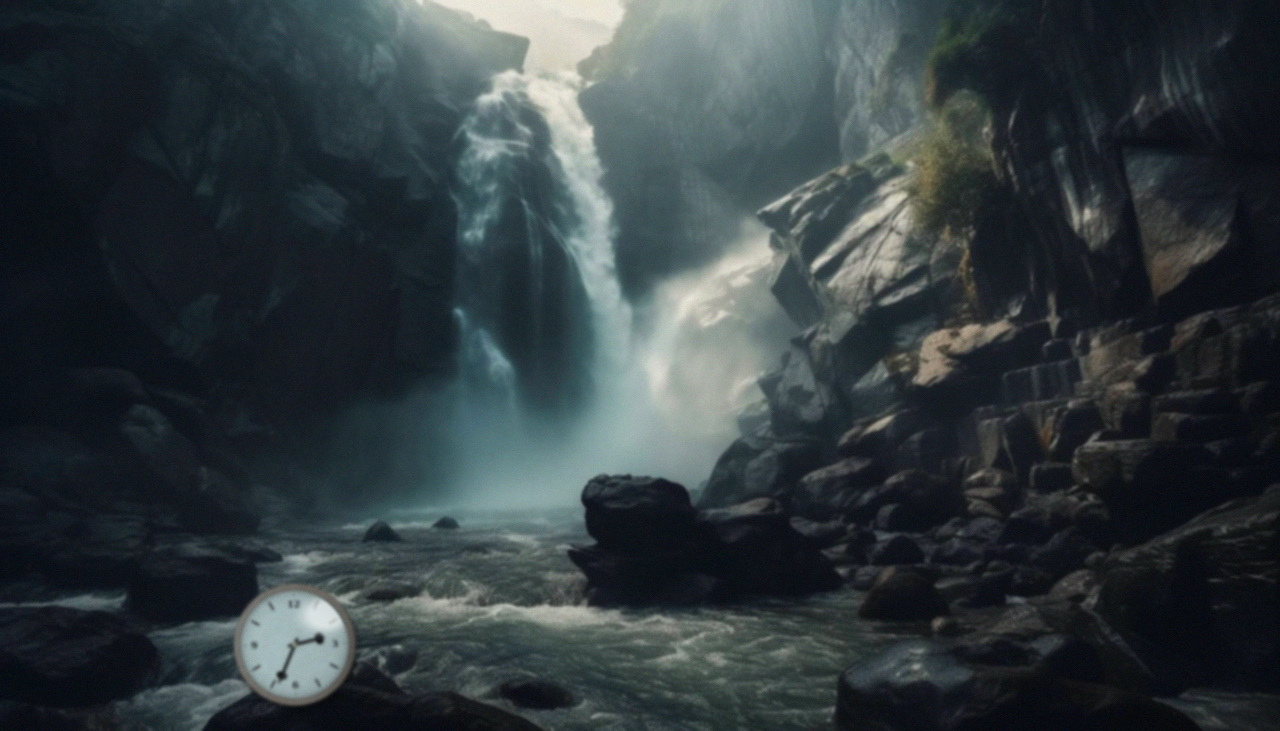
**2:34**
